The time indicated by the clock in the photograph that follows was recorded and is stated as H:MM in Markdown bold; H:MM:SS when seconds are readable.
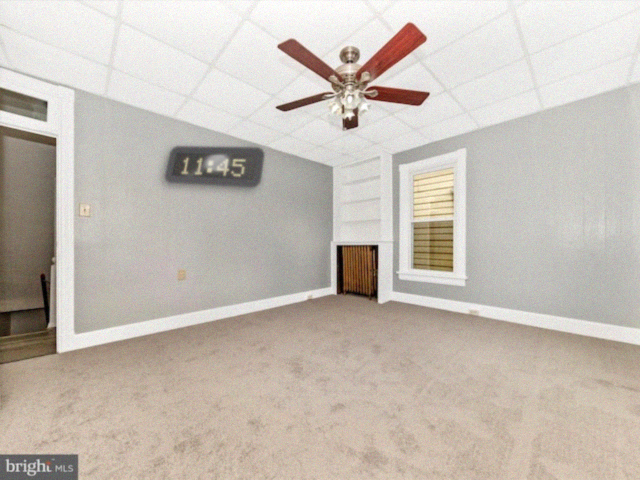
**11:45**
